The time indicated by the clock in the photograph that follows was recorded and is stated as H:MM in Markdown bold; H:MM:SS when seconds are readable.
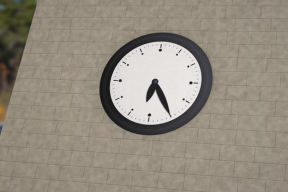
**6:25**
